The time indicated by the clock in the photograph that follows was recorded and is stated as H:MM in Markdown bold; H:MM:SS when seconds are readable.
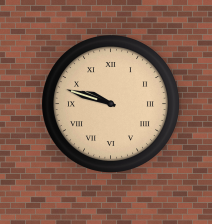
**9:48**
